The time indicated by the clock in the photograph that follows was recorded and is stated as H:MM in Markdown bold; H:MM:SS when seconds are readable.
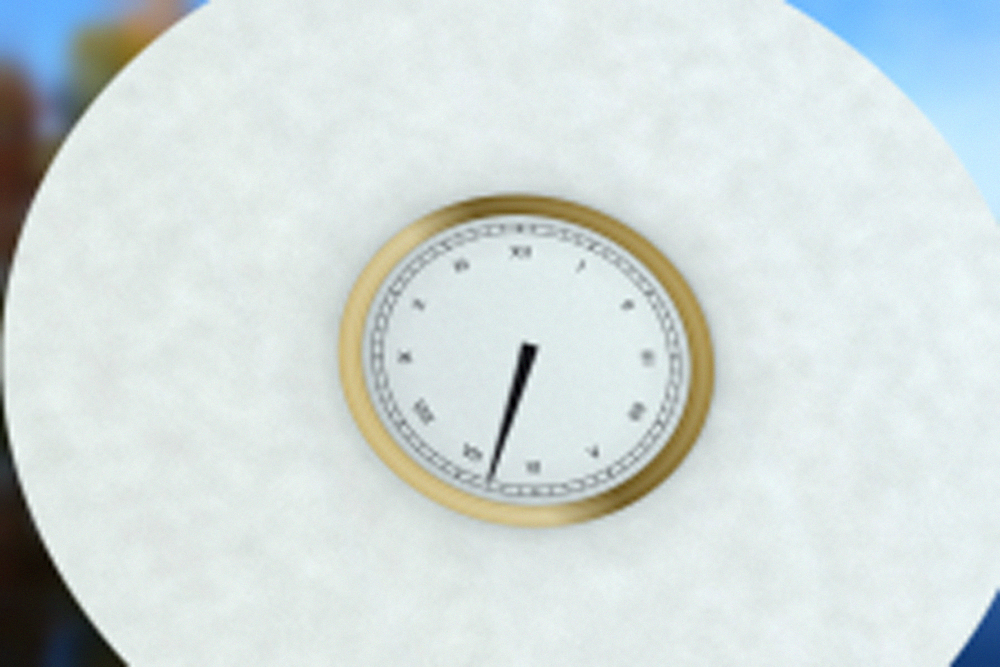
**6:33**
